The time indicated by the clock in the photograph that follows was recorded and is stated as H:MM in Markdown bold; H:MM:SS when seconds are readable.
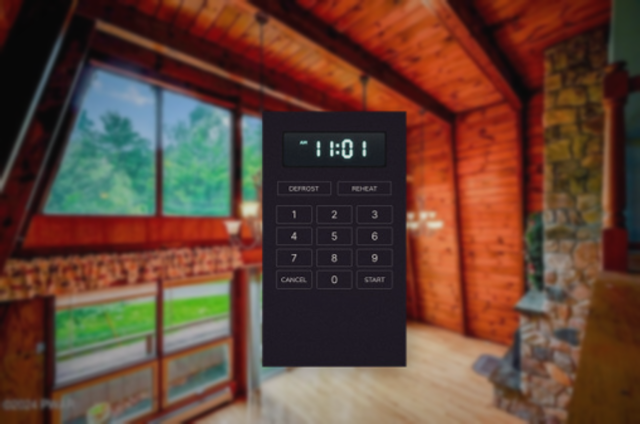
**11:01**
